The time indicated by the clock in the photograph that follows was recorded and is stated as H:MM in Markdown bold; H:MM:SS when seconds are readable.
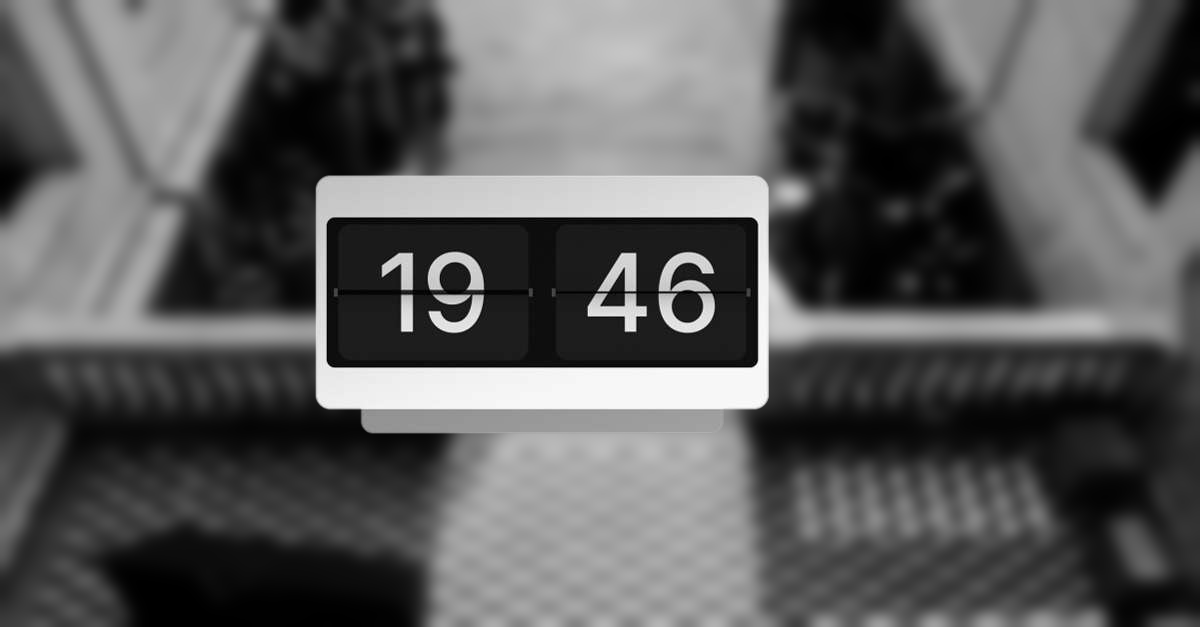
**19:46**
